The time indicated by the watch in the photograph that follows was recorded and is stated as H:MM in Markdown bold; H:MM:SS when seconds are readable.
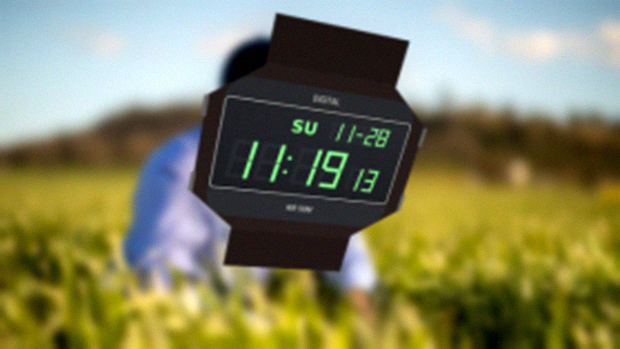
**11:19:13**
